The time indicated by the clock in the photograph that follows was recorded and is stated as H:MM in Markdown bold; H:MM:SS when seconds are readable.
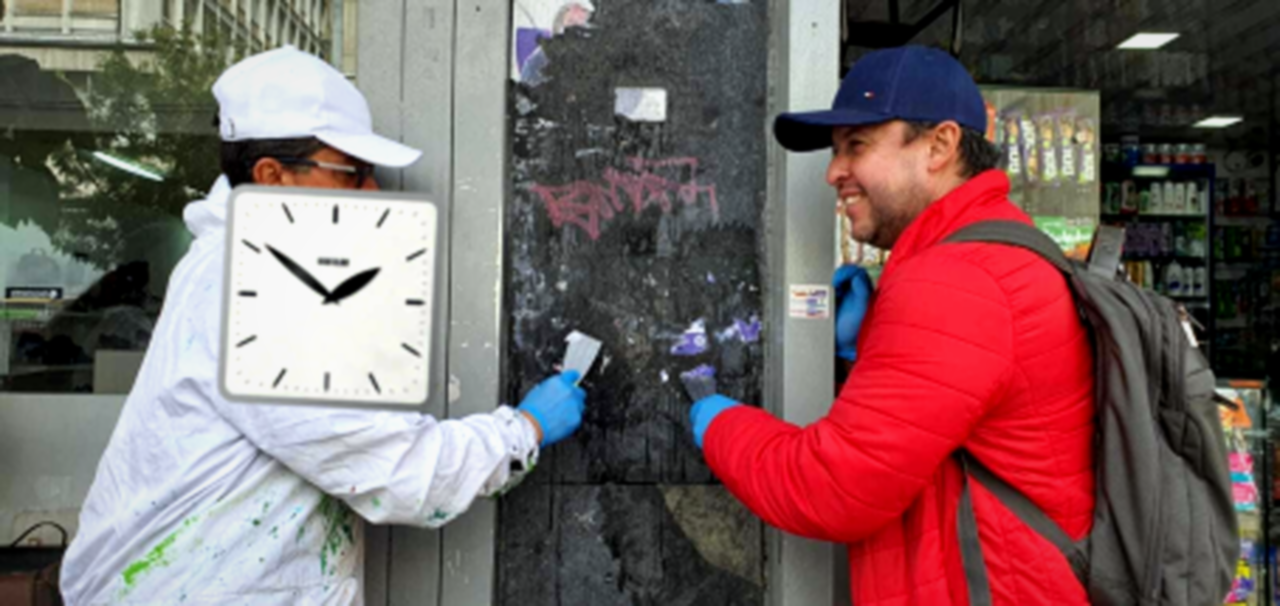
**1:51**
